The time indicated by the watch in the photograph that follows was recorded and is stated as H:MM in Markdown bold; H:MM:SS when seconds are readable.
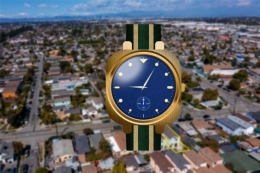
**9:05**
